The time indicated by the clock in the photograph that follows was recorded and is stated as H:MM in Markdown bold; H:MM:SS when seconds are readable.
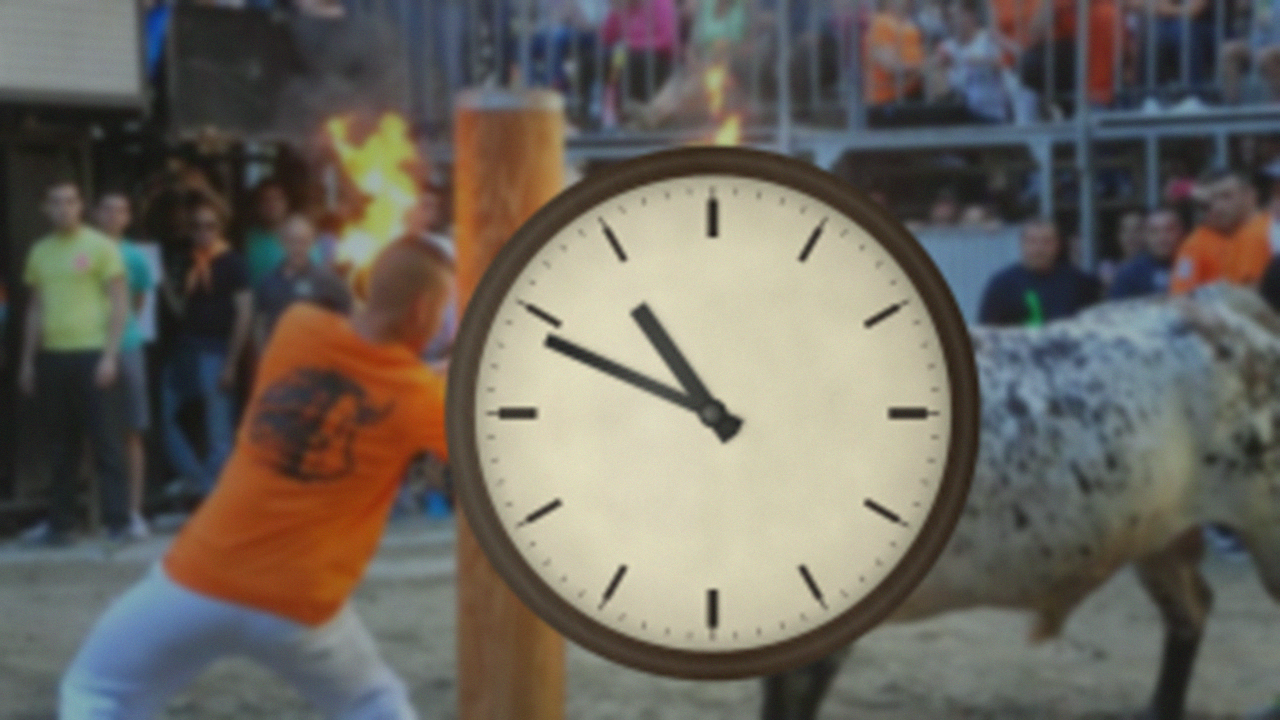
**10:49**
